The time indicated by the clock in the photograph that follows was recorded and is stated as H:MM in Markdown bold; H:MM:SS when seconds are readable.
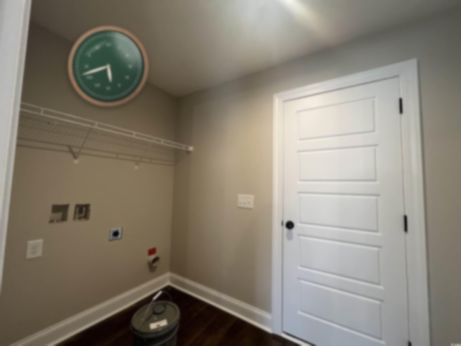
**5:42**
